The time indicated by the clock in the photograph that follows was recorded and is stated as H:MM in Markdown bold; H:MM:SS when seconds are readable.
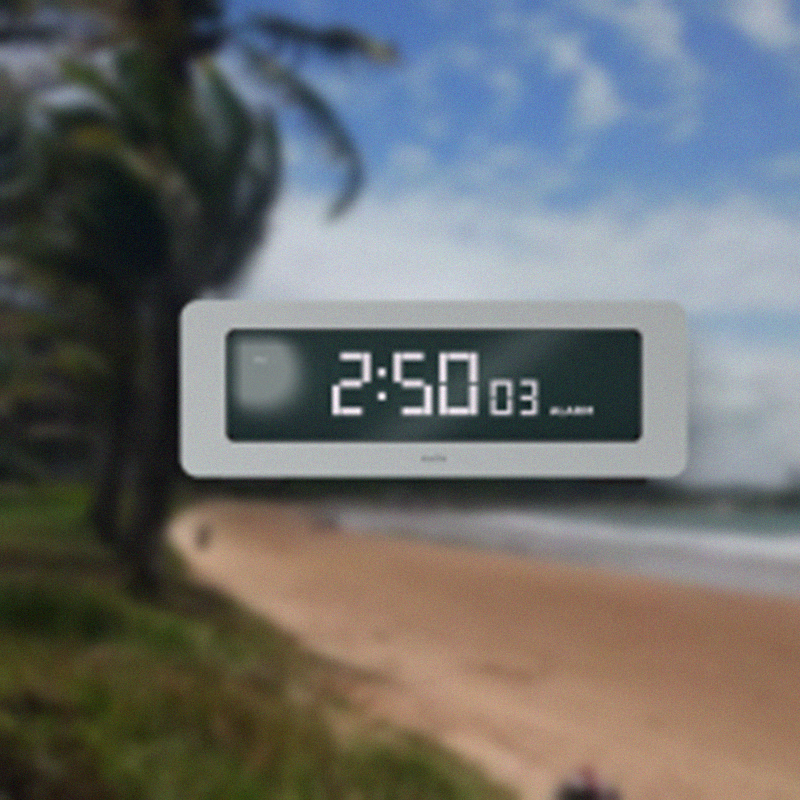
**2:50:03**
